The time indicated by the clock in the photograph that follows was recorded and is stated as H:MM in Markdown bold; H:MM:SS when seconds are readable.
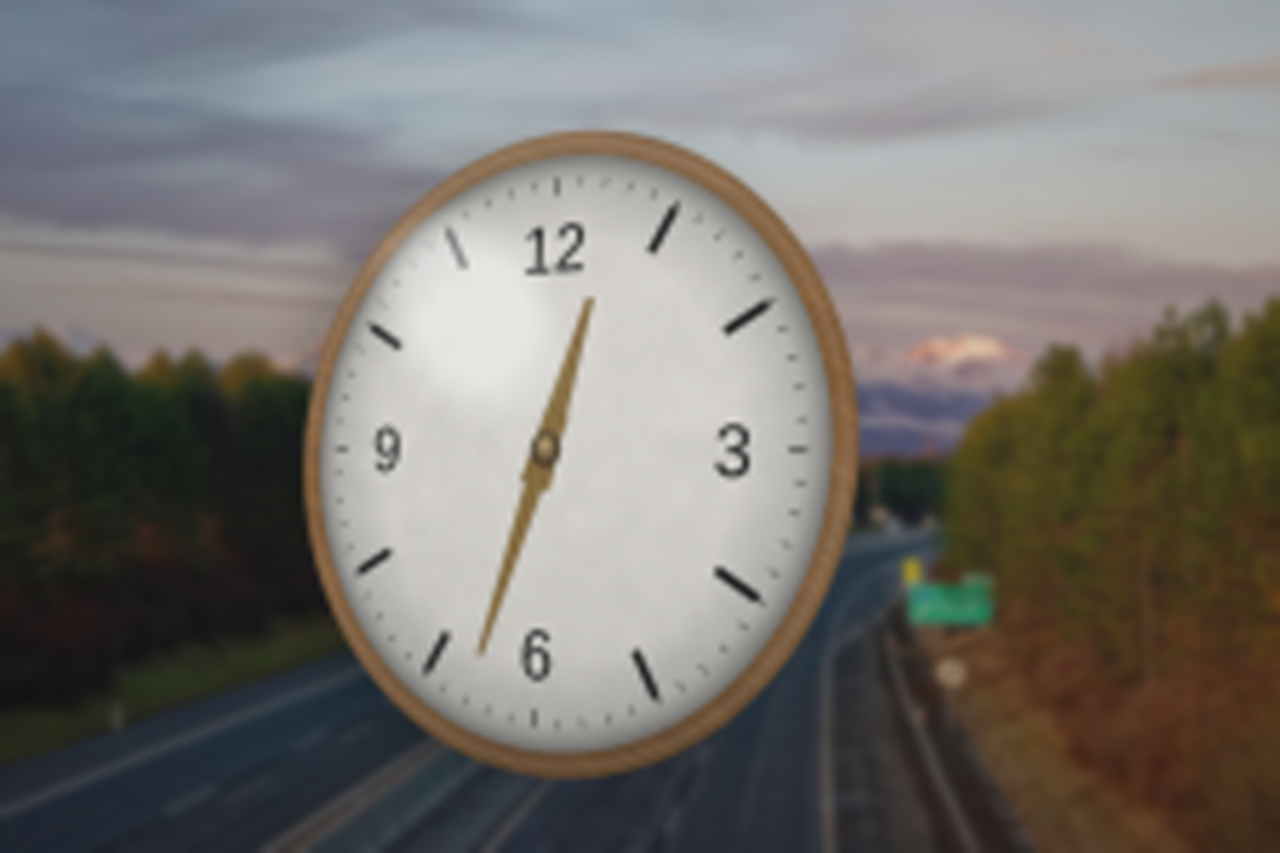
**12:33**
